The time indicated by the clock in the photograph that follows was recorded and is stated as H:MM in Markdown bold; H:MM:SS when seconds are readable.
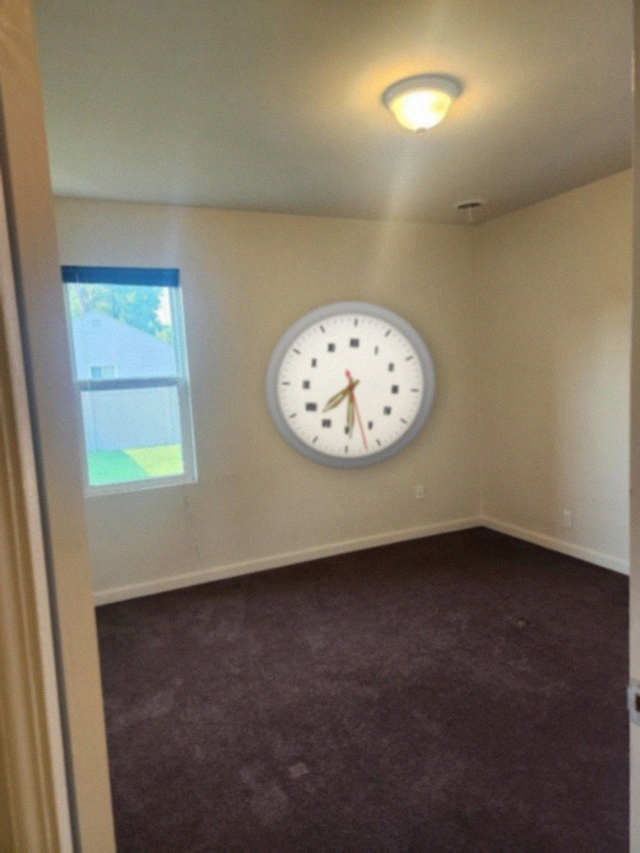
**7:29:27**
